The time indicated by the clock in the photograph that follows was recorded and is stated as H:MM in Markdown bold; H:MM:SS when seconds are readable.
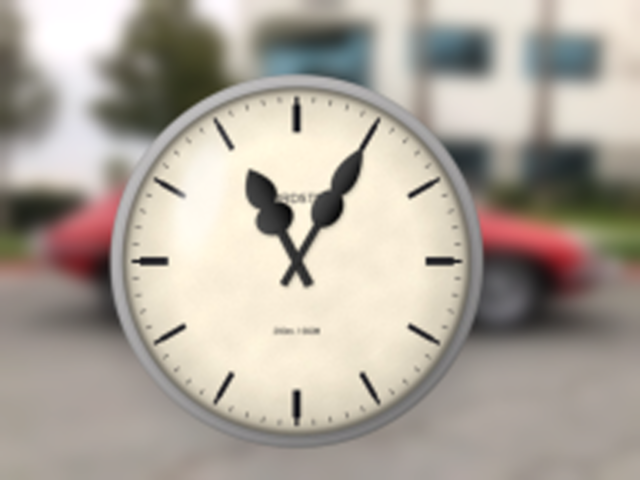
**11:05**
